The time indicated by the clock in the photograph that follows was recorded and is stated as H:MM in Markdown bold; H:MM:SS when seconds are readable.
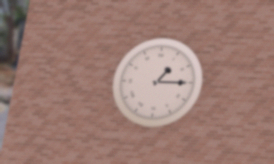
**1:15**
